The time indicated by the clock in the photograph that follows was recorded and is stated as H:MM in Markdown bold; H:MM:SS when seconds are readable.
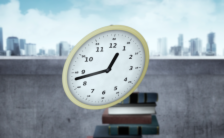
**12:43**
